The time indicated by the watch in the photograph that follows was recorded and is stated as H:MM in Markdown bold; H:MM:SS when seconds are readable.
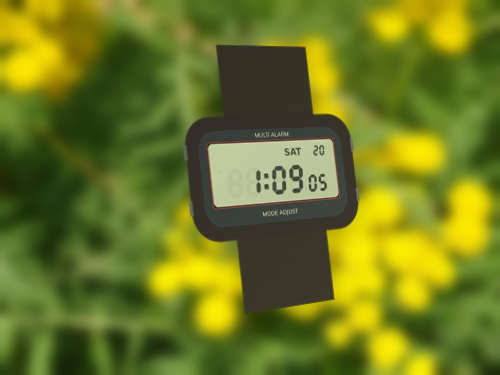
**1:09:05**
